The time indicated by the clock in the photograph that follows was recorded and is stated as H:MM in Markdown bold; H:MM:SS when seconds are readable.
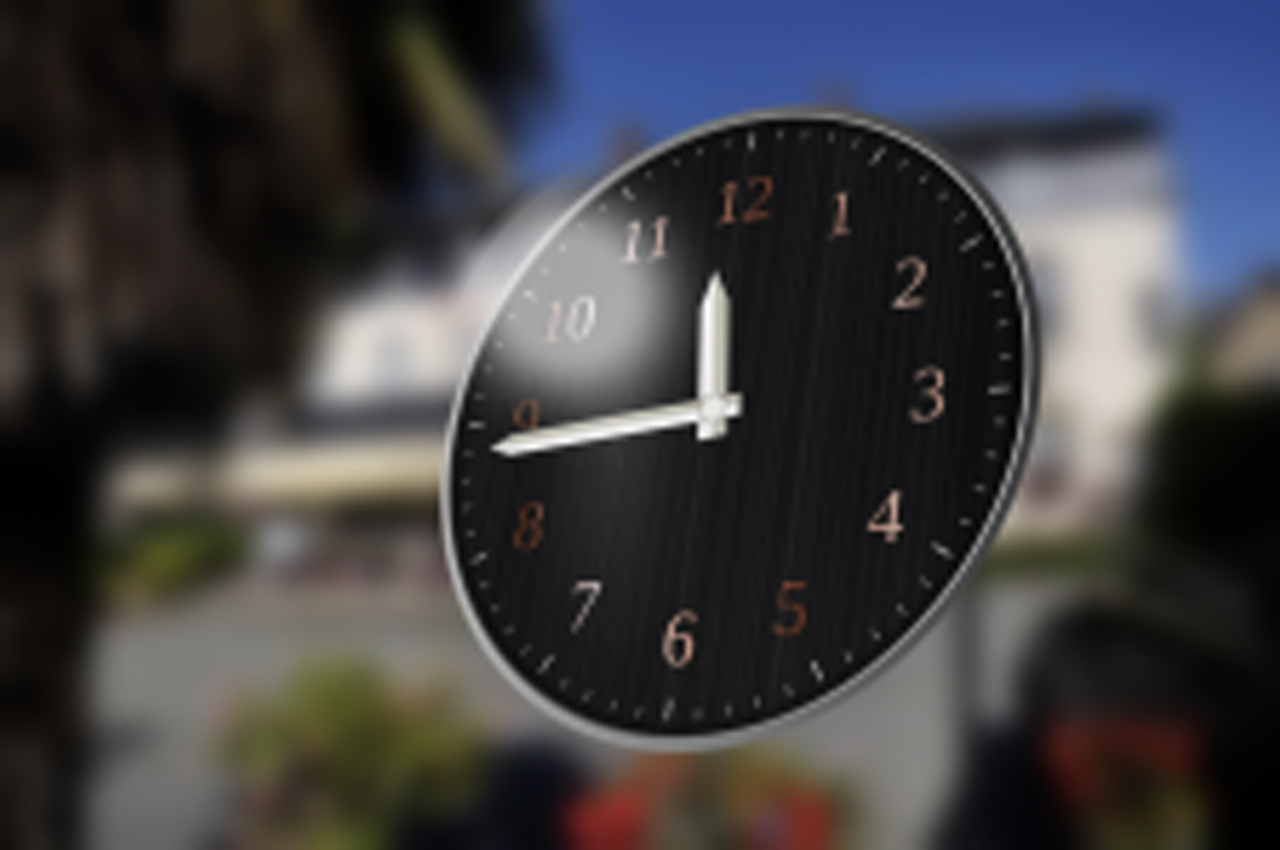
**11:44**
